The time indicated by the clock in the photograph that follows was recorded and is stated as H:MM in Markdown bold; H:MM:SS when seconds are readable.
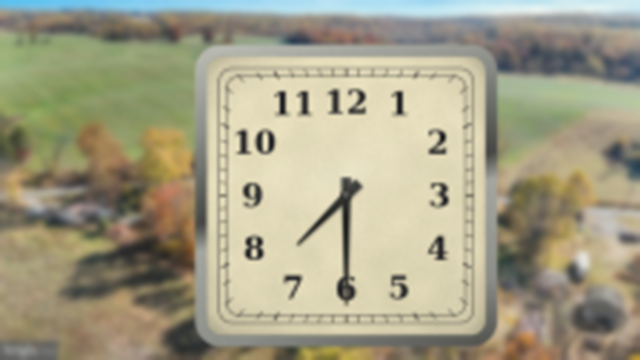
**7:30**
